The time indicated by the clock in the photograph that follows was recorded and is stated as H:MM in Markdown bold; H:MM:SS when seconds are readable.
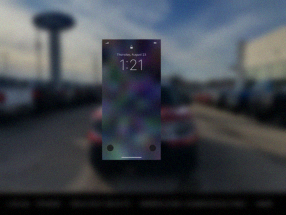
**1:21**
